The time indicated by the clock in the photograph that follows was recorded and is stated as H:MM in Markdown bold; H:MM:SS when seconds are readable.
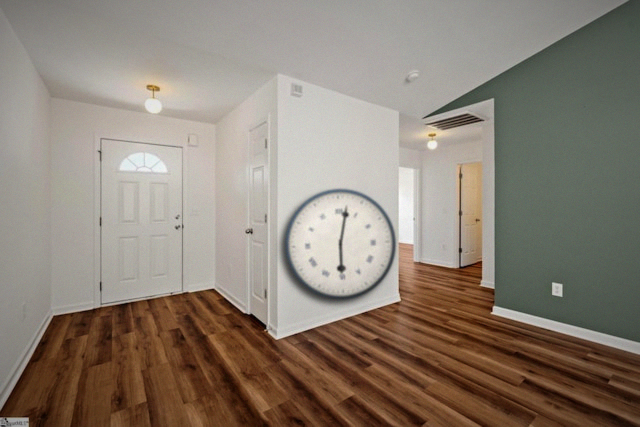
**6:02**
